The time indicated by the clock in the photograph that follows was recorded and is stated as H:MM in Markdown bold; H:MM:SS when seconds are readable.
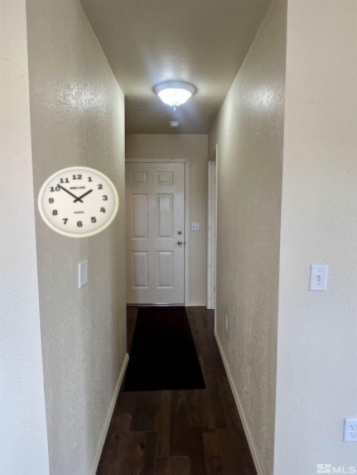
**1:52**
